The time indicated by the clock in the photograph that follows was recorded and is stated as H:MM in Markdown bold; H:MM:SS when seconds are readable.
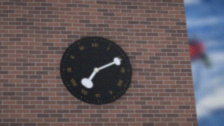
**7:11**
